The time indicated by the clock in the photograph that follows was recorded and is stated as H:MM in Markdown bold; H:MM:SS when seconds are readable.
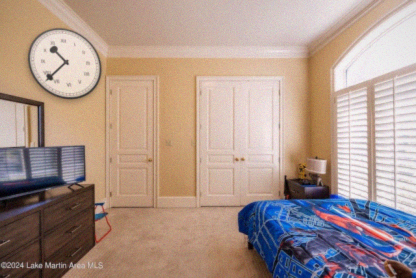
**10:38**
